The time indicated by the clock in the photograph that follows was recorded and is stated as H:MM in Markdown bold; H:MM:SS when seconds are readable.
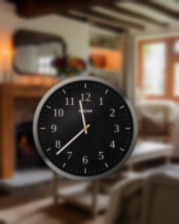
**11:38**
